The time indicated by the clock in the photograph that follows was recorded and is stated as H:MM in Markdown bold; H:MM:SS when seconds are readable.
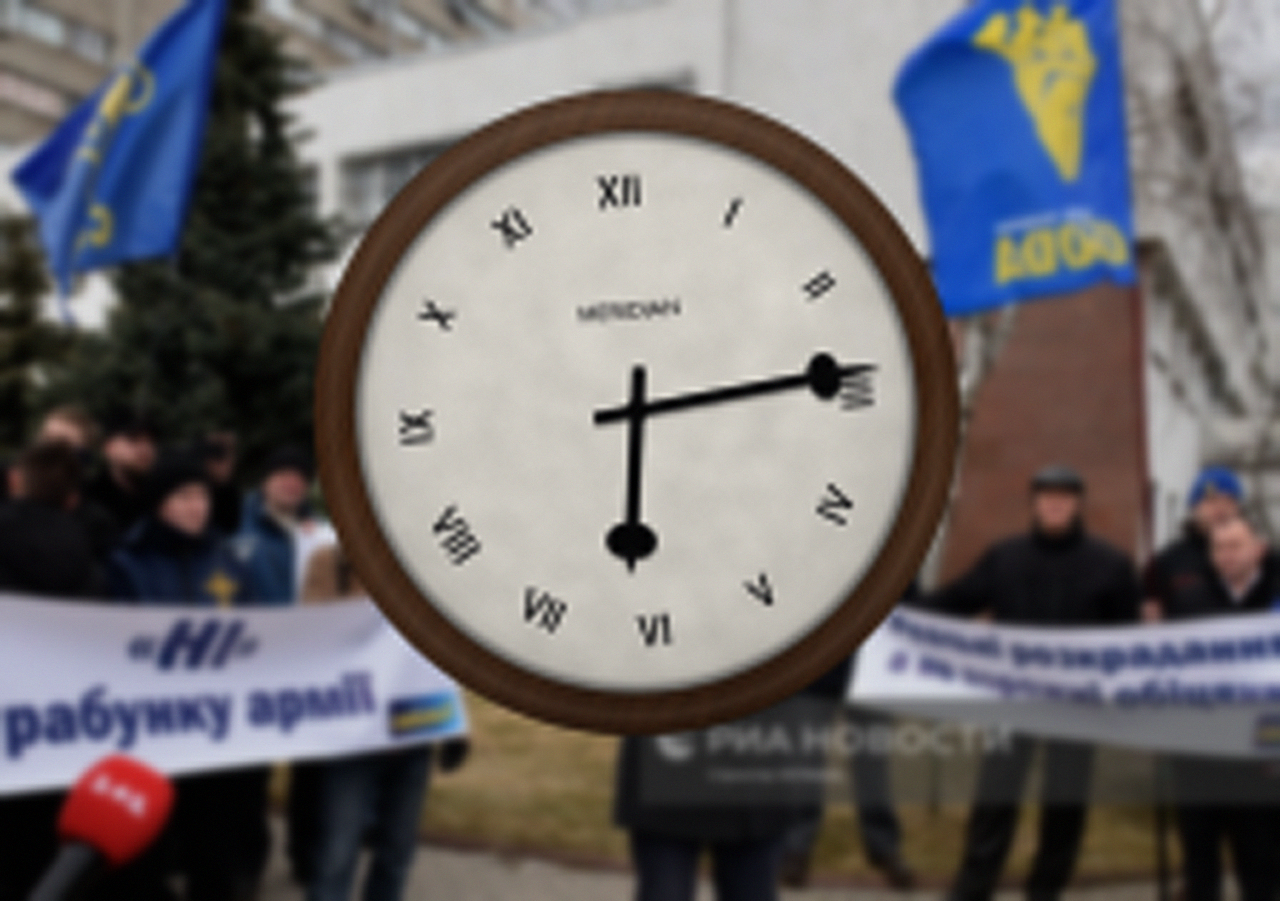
**6:14**
